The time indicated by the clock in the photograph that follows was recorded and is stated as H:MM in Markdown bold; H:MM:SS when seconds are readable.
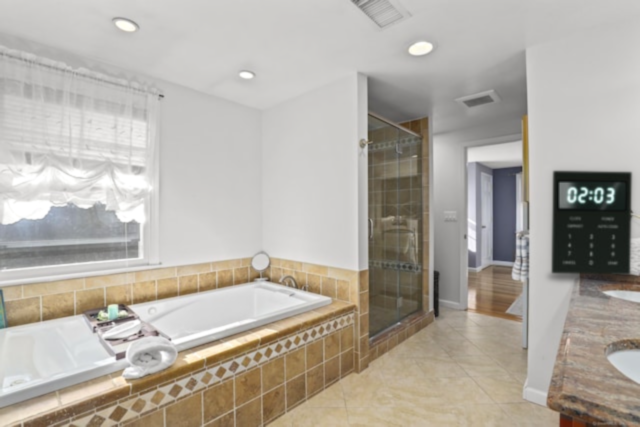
**2:03**
